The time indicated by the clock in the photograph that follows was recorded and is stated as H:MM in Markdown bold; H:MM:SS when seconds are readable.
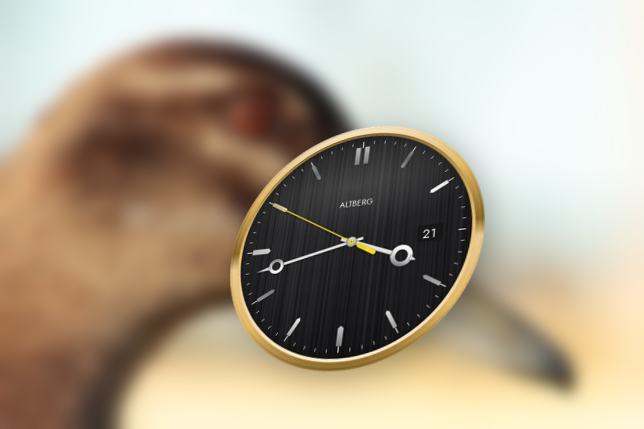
**3:42:50**
